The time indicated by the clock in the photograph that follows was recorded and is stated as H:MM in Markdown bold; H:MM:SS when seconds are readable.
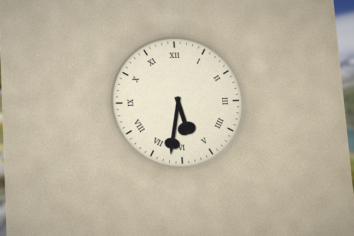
**5:32**
